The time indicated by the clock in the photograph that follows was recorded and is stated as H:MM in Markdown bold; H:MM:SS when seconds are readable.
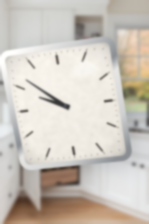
**9:52**
